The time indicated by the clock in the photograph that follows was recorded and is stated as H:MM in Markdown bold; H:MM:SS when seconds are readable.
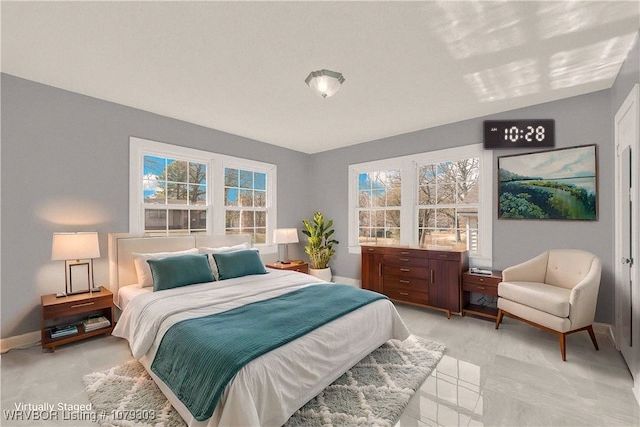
**10:28**
